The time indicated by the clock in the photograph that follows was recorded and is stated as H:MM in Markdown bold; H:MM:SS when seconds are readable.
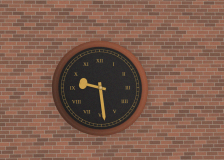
**9:29**
